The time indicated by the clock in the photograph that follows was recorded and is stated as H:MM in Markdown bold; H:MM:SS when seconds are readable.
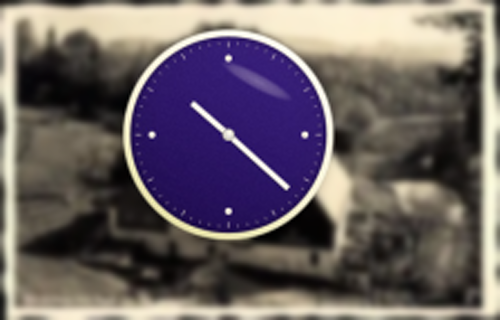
**10:22**
